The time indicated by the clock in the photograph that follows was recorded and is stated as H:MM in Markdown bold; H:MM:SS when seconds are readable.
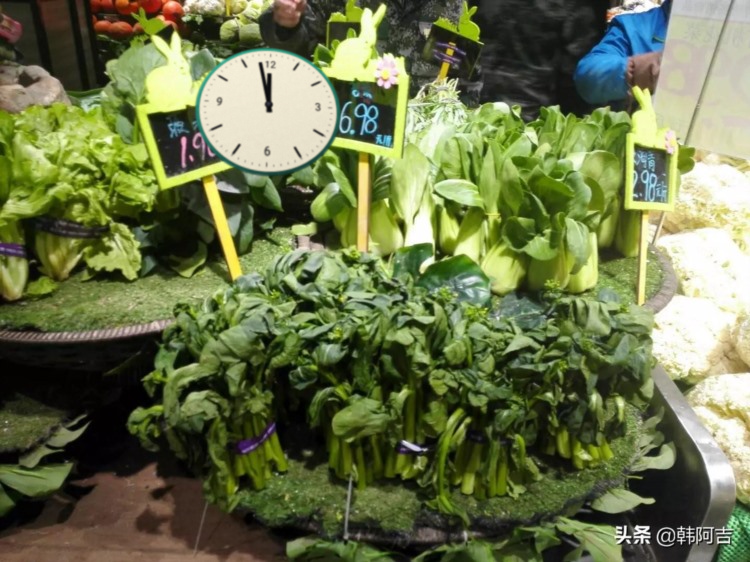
**11:58**
